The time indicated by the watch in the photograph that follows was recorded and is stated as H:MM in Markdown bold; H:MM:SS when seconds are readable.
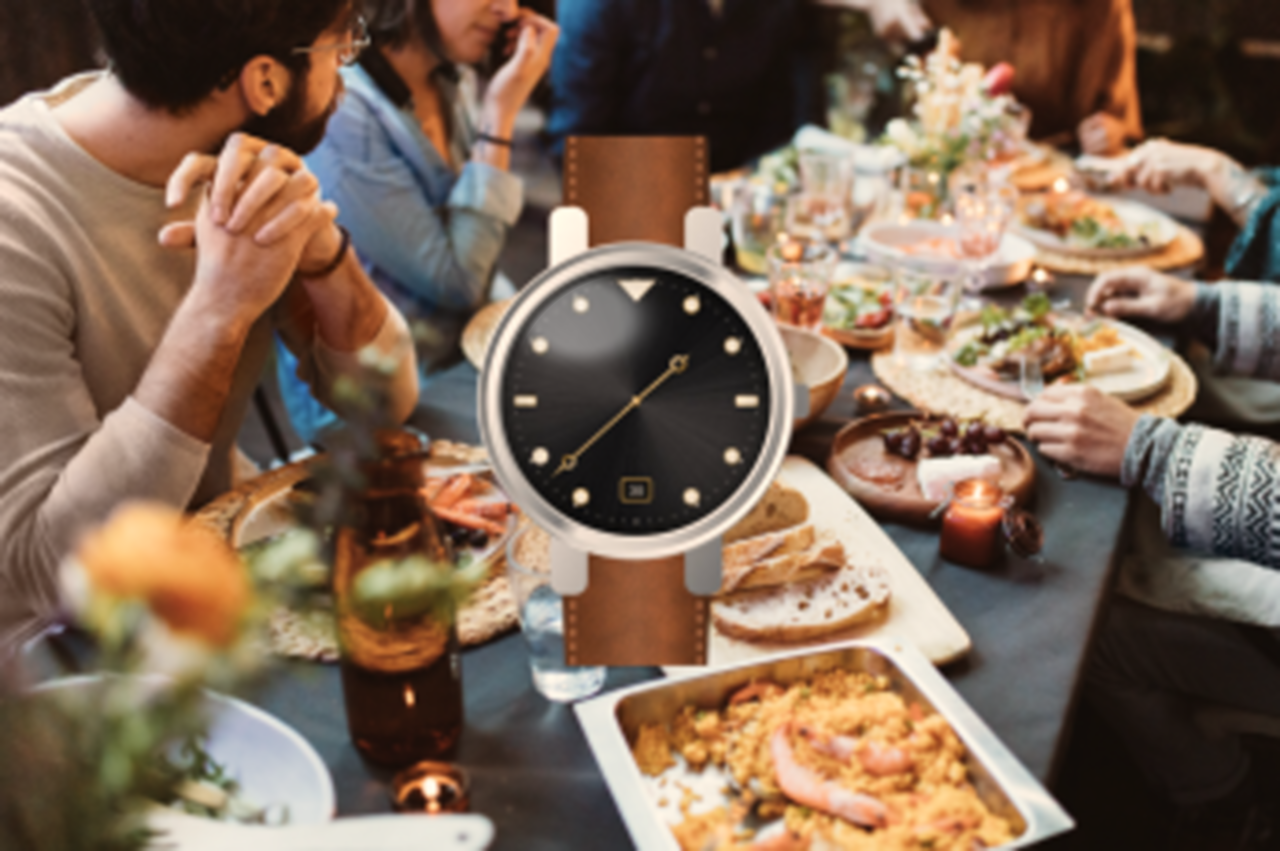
**1:38**
